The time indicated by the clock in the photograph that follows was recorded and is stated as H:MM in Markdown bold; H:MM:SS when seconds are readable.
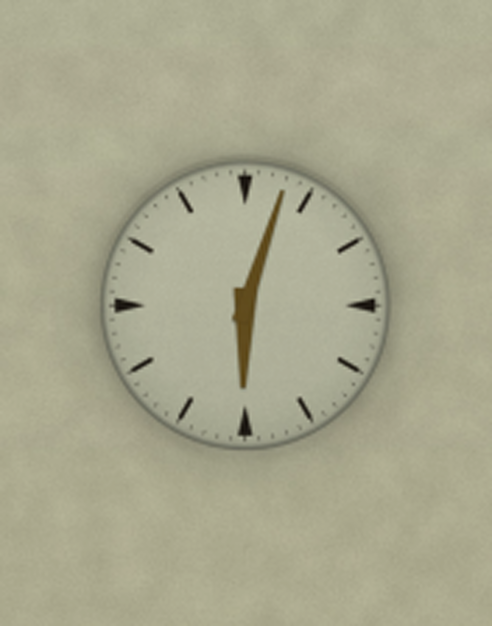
**6:03**
